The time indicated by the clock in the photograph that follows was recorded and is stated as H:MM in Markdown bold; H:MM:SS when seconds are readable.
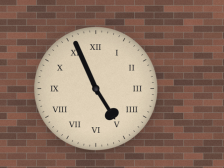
**4:56**
